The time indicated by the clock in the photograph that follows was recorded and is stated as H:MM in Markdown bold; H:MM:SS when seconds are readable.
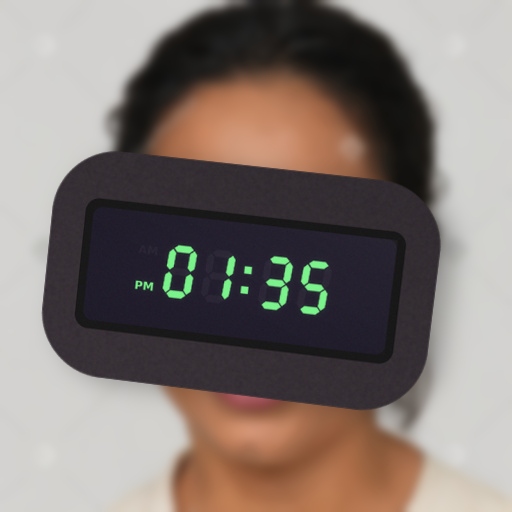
**1:35**
